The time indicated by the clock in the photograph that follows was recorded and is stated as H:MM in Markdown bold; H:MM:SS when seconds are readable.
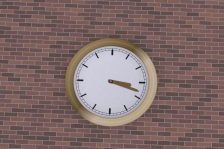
**3:18**
